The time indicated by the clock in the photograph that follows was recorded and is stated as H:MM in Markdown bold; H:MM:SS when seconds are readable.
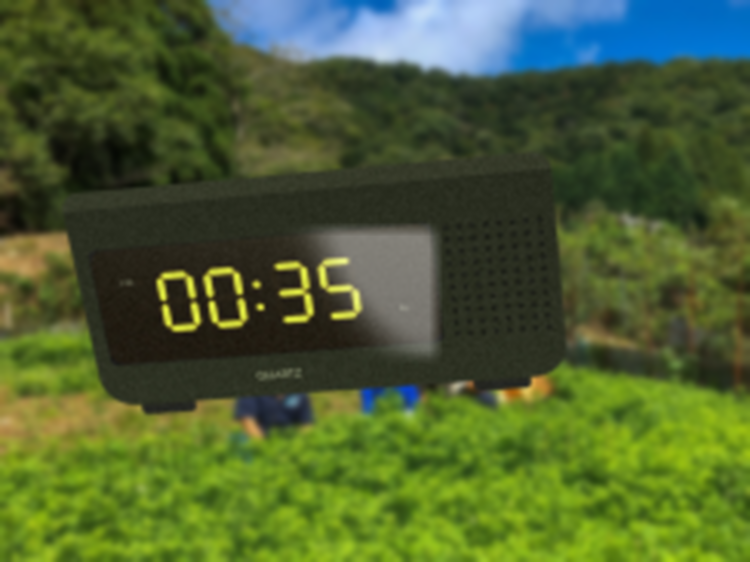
**0:35**
